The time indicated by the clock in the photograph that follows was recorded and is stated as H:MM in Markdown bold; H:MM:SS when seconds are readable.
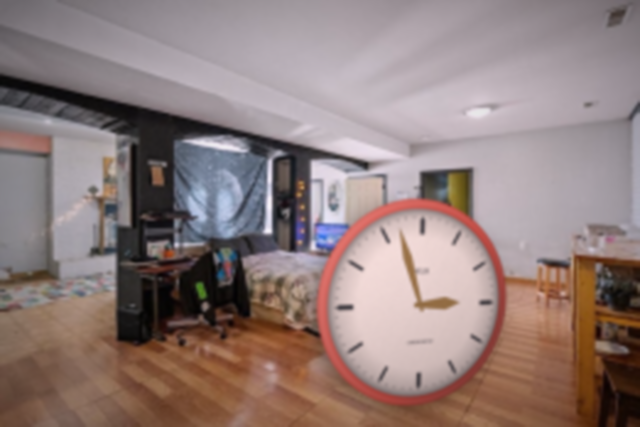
**2:57**
